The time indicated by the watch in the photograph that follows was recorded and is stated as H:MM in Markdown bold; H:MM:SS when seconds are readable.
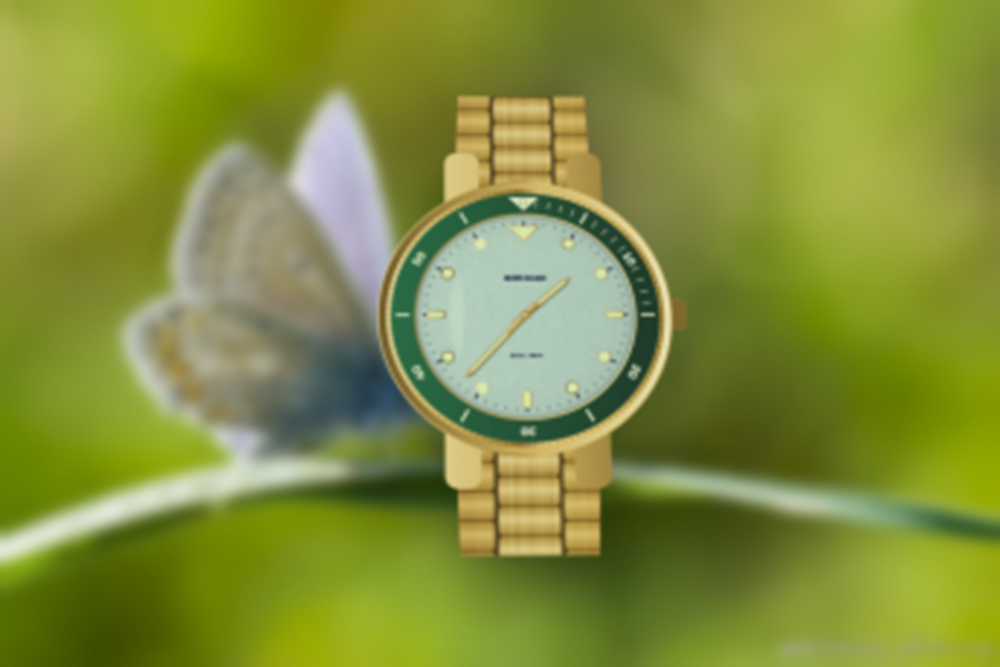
**1:37**
